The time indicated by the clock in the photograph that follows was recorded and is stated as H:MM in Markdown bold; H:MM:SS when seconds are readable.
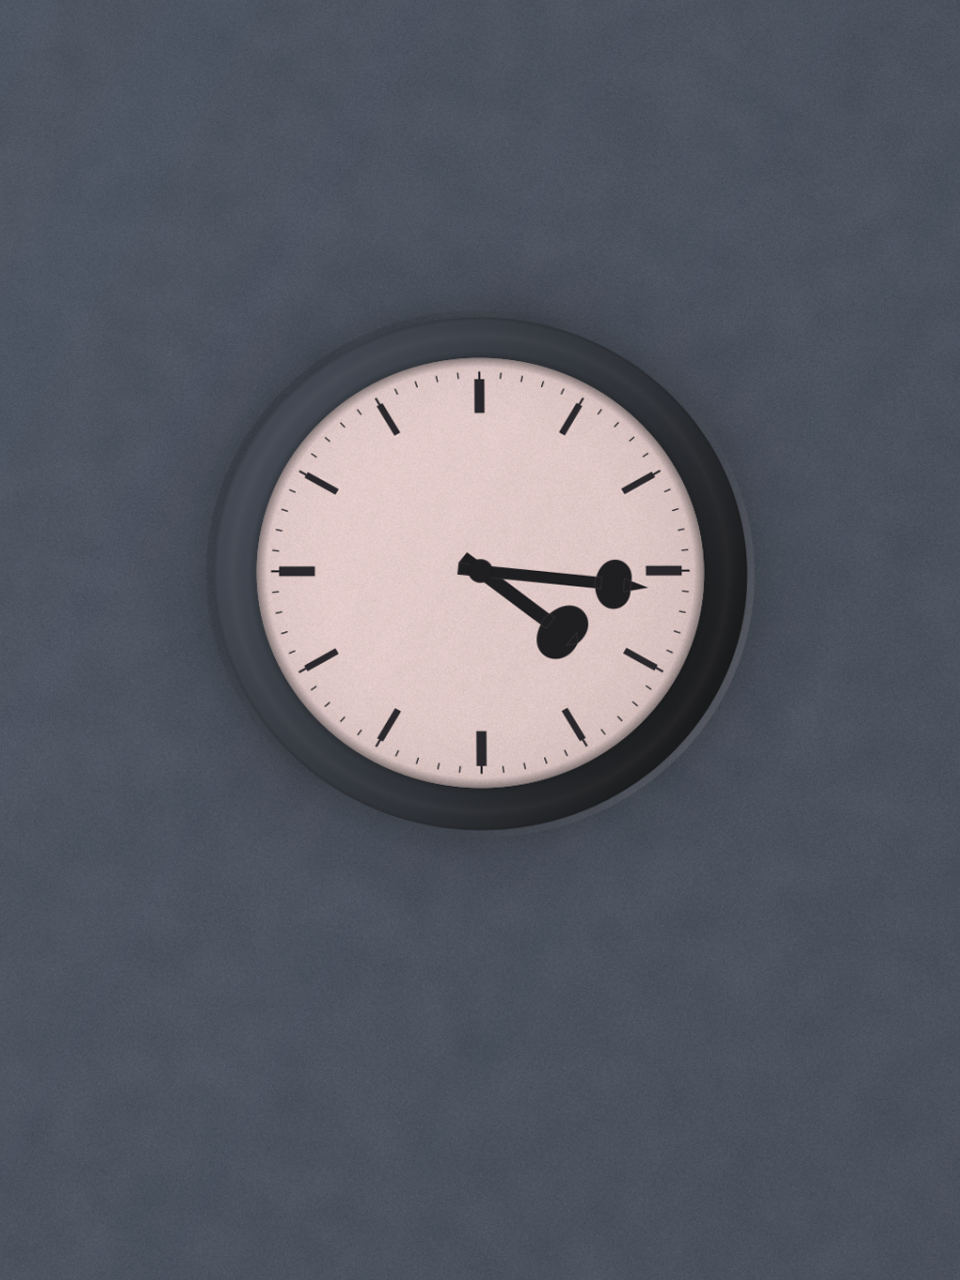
**4:16**
